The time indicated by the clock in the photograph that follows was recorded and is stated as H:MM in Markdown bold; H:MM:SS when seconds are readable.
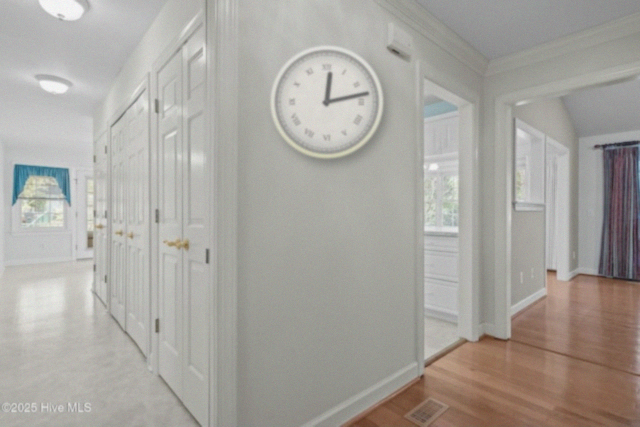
**12:13**
